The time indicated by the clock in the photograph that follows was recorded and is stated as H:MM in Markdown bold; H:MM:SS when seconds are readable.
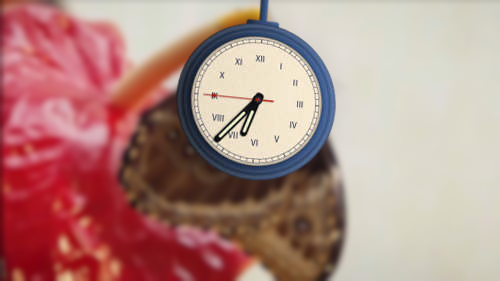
**6:36:45**
